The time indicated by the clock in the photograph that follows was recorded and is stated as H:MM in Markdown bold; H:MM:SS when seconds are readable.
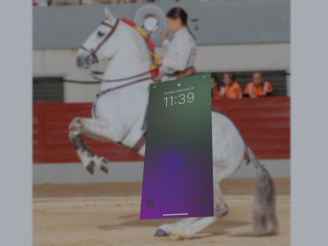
**11:39**
